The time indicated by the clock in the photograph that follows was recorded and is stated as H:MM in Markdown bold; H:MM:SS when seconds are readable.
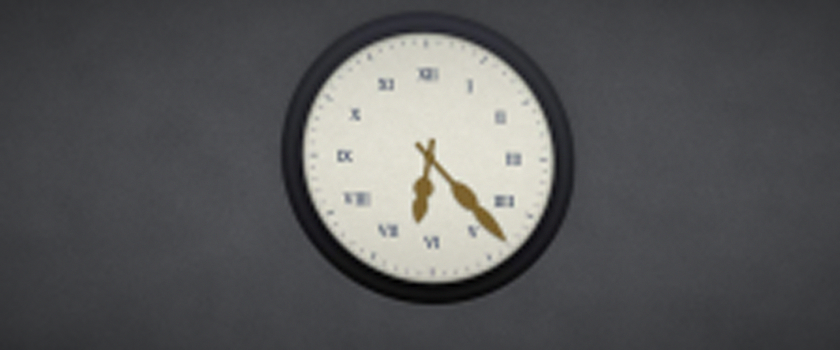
**6:23**
